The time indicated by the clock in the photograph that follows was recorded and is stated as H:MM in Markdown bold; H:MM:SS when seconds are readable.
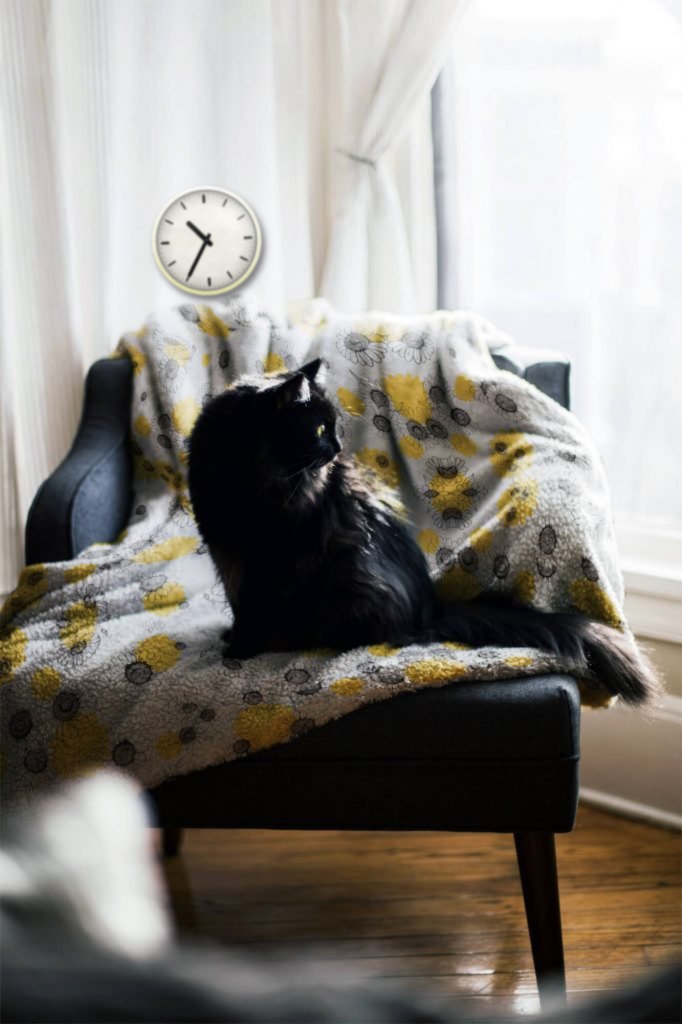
**10:35**
